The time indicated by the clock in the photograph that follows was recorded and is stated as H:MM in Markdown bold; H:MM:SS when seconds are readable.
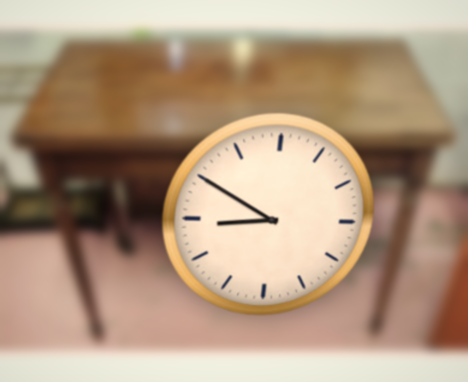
**8:50**
